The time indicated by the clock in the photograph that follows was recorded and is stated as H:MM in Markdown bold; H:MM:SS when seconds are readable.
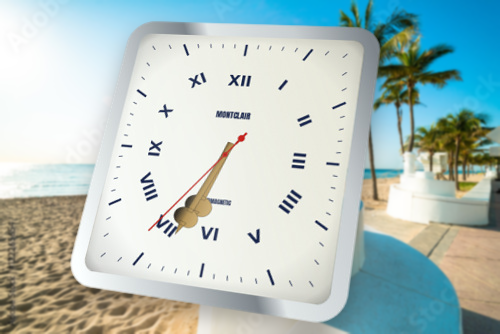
**6:33:36**
